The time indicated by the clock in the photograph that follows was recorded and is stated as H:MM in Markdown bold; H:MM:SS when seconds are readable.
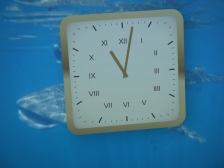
**11:02**
